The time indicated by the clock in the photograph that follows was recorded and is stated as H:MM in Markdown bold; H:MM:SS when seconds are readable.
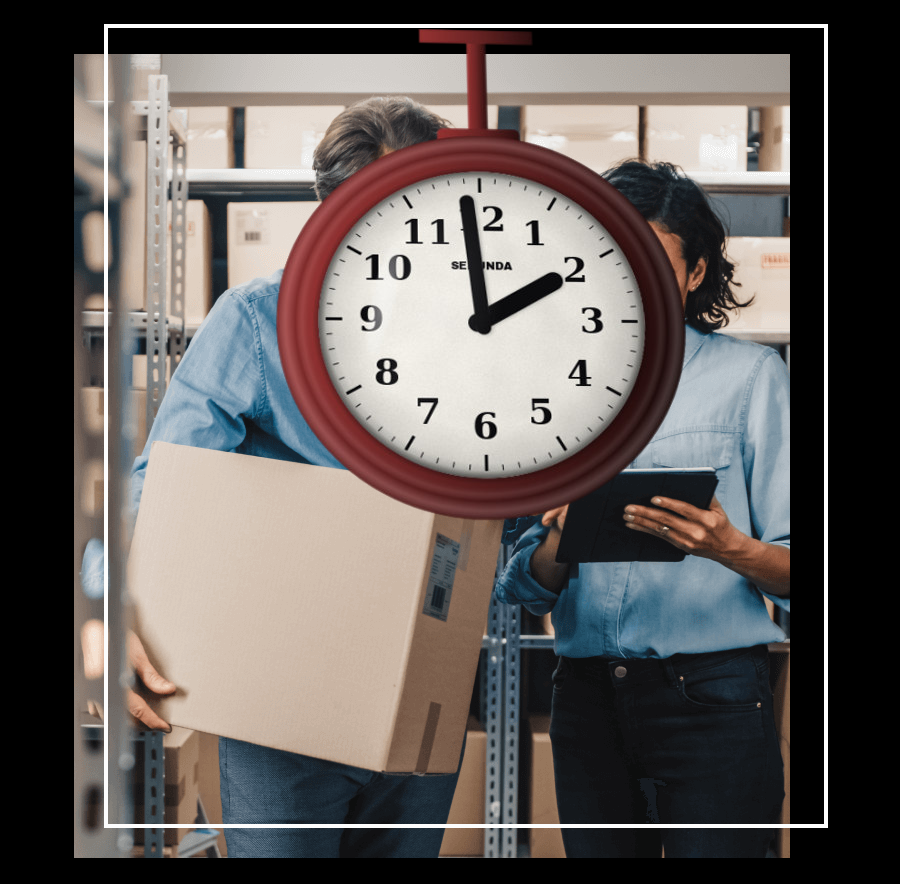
**1:59**
